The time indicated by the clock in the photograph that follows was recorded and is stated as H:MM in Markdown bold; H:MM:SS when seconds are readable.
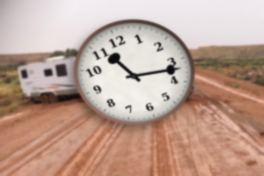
**11:17**
